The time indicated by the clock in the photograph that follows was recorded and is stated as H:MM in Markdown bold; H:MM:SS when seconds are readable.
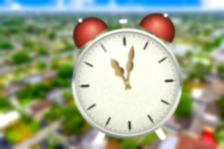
**11:02**
